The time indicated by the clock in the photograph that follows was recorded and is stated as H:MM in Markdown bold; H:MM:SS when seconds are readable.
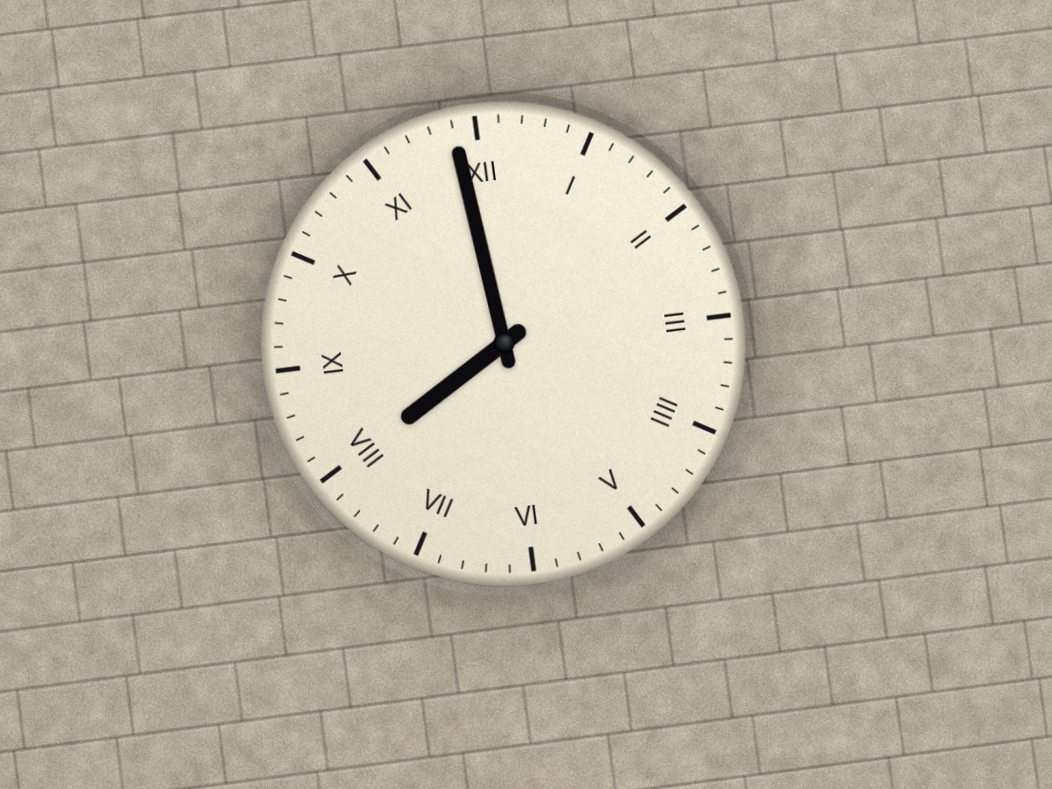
**7:59**
